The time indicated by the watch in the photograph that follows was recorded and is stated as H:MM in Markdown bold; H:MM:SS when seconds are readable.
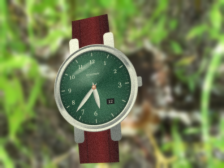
**5:37**
